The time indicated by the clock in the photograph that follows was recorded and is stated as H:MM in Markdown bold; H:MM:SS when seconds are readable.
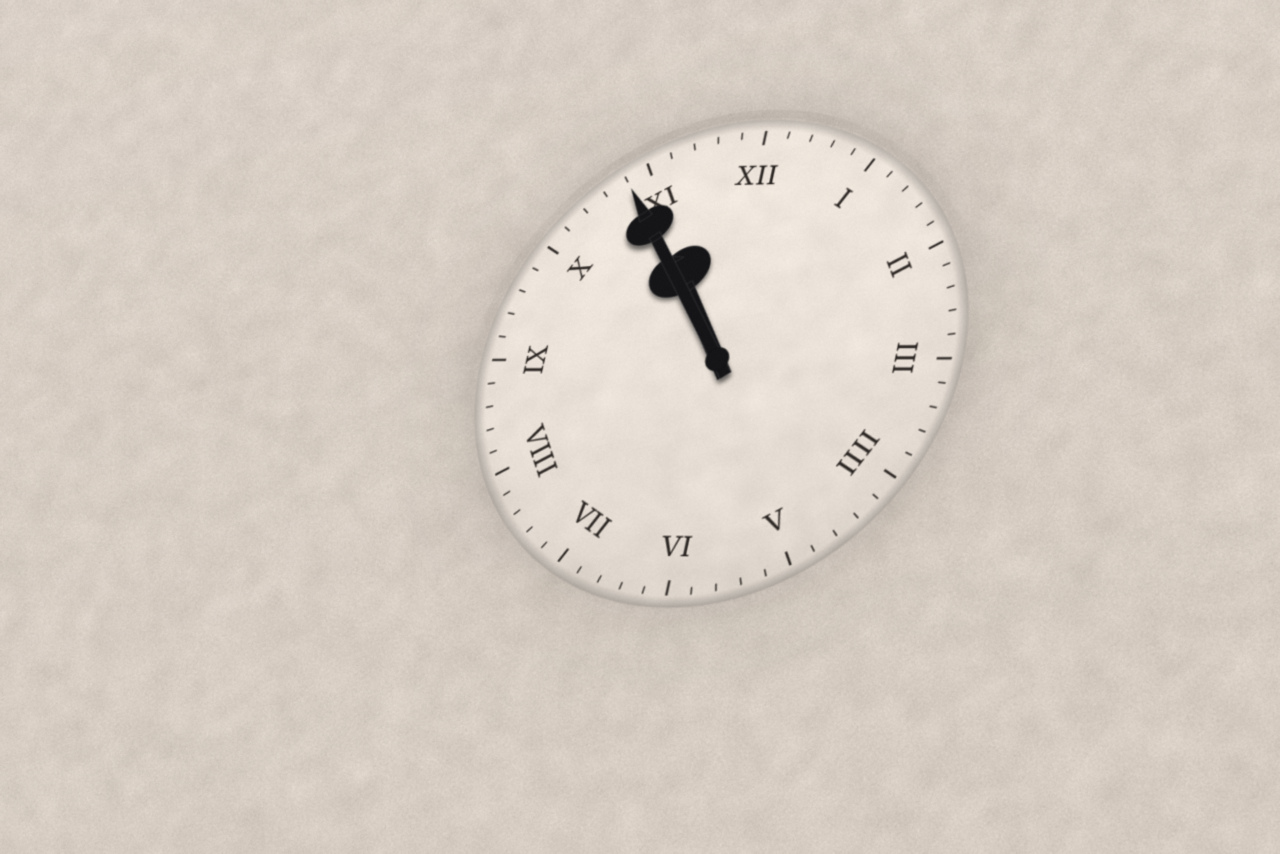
**10:54**
